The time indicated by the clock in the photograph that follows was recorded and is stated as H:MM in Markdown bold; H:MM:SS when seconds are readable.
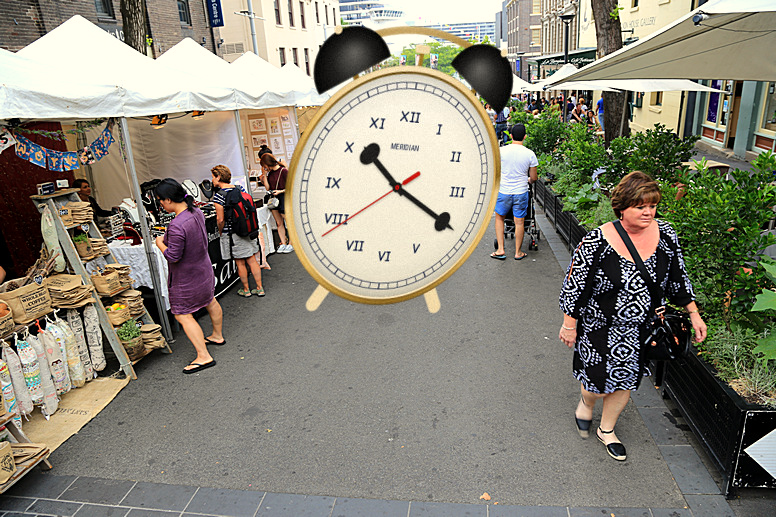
**10:19:39**
